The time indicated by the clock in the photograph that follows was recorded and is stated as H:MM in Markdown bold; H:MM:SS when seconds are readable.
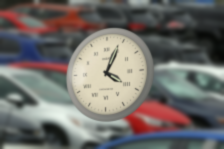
**4:04**
